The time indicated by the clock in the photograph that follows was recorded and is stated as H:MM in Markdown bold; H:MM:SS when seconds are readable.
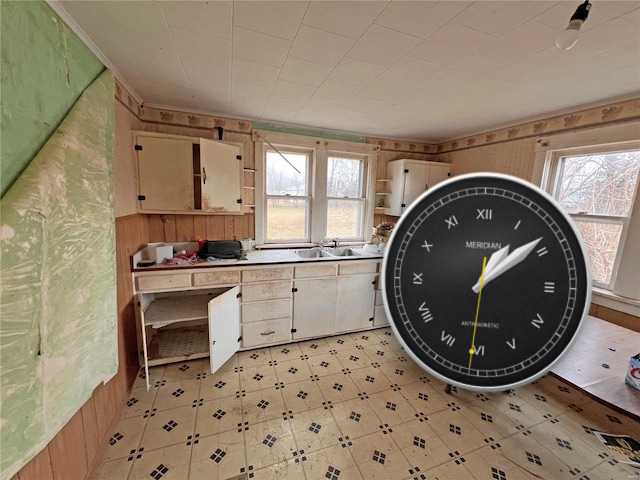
**1:08:31**
